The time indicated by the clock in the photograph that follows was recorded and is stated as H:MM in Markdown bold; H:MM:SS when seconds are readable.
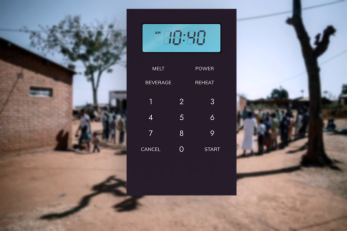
**10:40**
